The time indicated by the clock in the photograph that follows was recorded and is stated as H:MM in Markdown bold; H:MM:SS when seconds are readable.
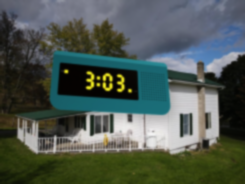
**3:03**
